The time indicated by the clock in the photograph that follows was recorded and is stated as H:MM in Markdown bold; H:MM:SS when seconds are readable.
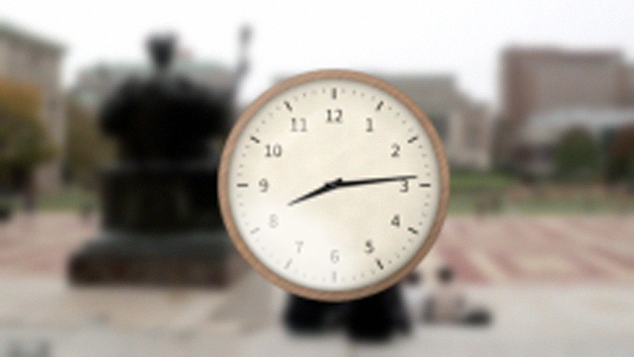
**8:14**
